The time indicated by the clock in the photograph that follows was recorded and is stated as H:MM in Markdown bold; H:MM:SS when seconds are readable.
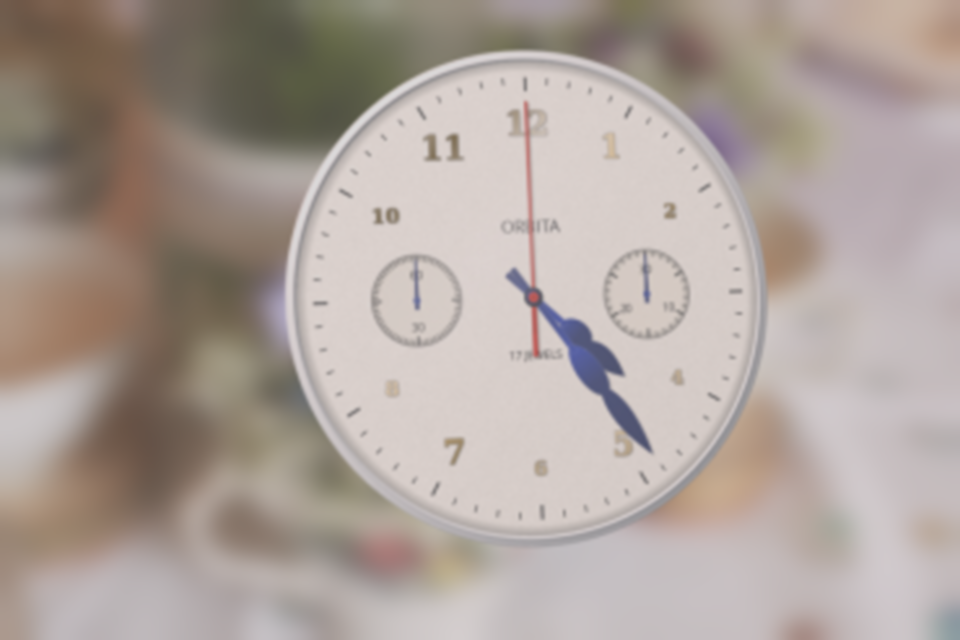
**4:24**
